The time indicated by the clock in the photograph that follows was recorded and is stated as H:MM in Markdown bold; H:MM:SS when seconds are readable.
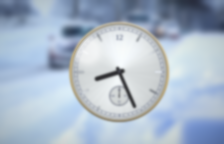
**8:26**
